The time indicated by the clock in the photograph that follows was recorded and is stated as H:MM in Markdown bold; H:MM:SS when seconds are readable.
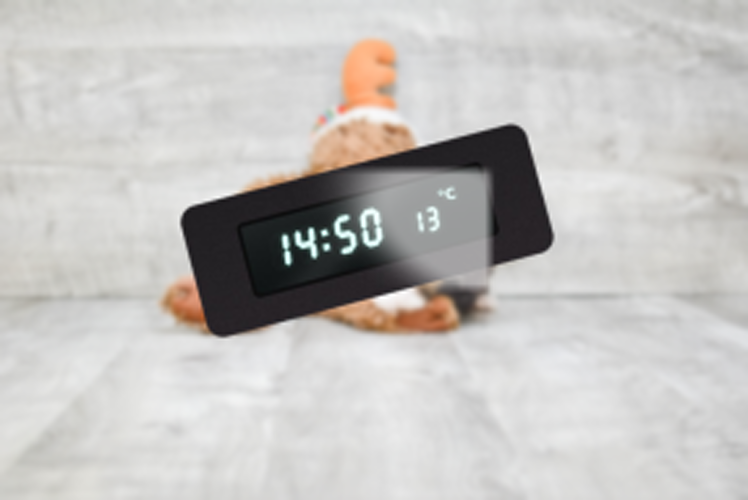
**14:50**
